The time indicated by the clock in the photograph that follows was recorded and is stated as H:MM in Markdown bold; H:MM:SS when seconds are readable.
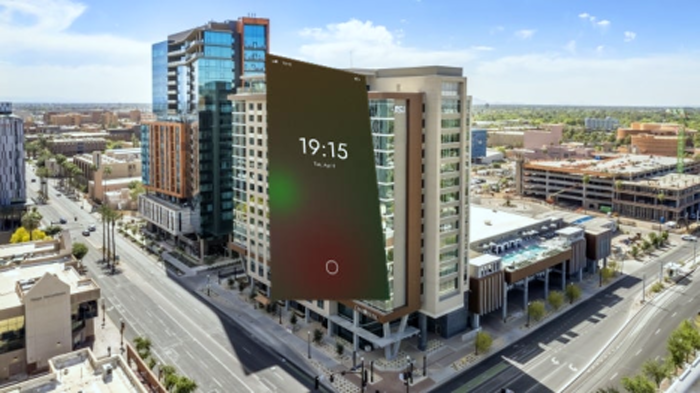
**19:15**
